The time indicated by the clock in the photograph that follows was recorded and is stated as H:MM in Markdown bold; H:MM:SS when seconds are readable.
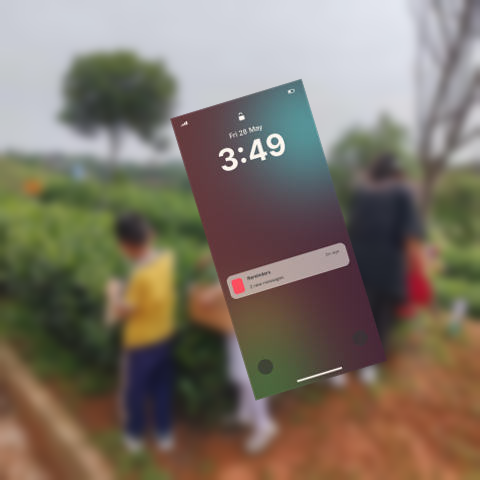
**3:49**
